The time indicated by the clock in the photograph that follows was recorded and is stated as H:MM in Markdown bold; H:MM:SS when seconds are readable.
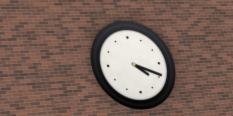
**4:19**
